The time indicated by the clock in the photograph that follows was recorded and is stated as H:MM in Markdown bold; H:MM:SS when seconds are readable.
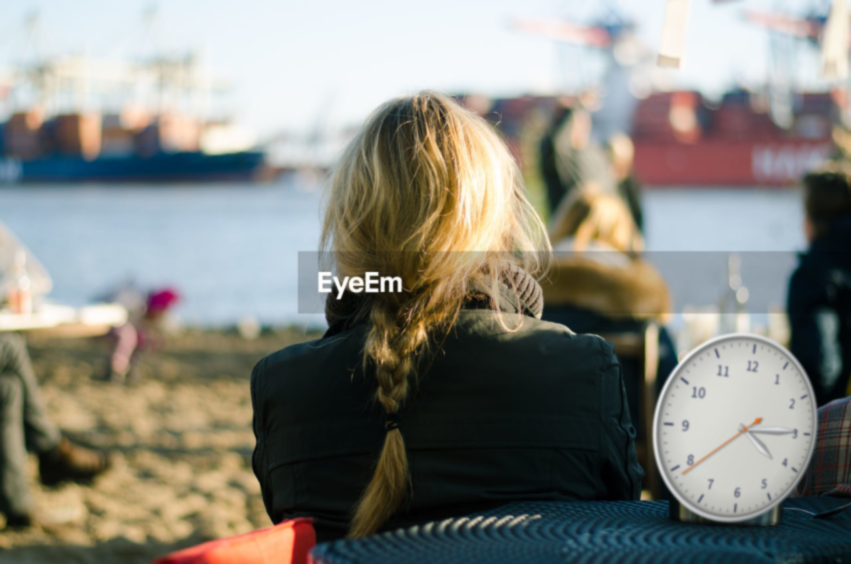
**4:14:39**
